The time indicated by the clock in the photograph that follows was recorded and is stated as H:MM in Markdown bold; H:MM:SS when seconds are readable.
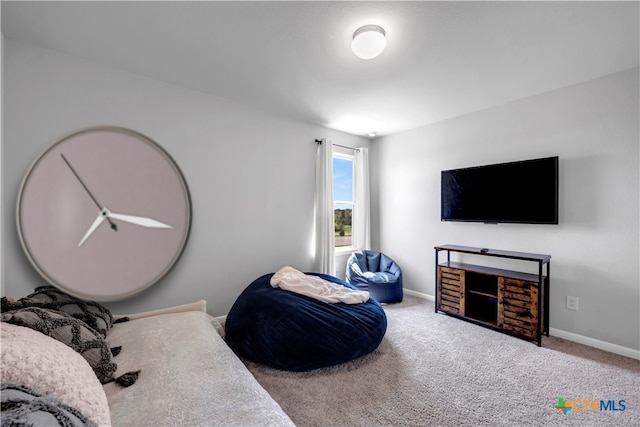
**7:16:54**
